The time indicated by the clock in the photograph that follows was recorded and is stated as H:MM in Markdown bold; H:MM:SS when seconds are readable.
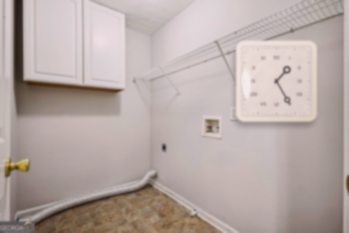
**1:25**
